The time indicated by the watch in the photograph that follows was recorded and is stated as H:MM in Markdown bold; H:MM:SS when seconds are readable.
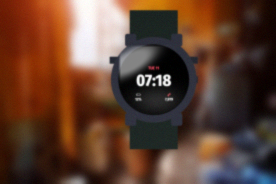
**7:18**
